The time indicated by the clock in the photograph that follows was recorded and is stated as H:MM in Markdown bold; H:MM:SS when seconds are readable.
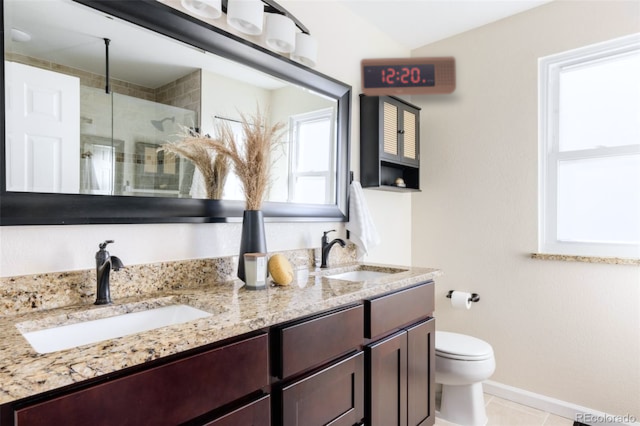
**12:20**
